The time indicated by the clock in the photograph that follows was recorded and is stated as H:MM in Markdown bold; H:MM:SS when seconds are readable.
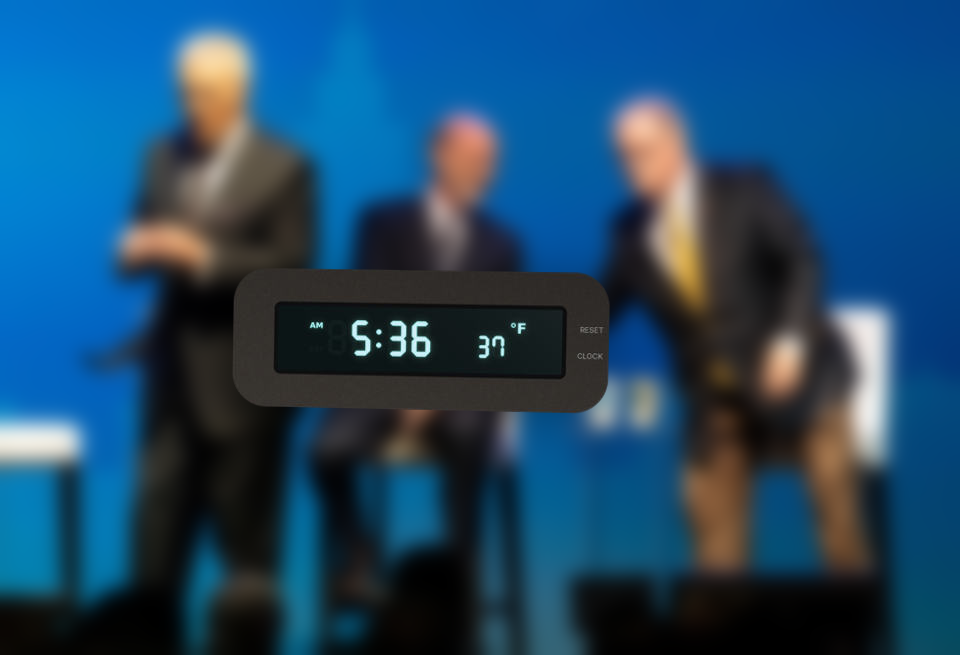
**5:36**
